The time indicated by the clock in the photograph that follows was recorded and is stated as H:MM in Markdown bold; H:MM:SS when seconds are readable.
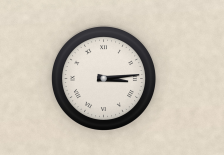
**3:14**
